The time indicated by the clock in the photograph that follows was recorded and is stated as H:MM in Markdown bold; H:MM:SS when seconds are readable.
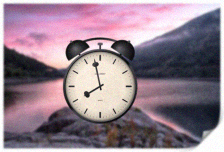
**7:58**
